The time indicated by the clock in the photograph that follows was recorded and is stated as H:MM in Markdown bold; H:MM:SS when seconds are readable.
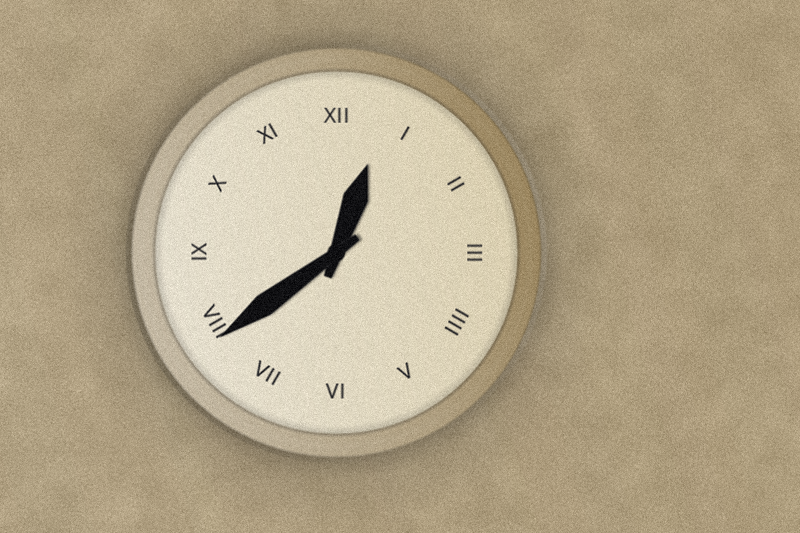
**12:39**
